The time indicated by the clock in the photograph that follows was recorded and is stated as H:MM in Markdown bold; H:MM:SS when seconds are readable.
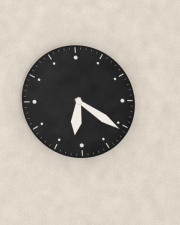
**6:21**
